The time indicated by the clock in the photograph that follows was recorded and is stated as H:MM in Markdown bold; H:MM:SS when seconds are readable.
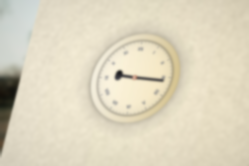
**9:16**
